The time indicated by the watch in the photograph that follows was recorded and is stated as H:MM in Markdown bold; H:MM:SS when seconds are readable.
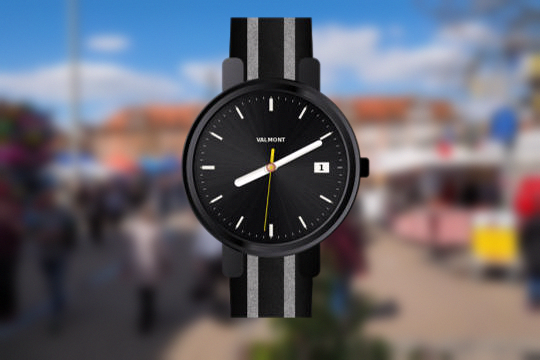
**8:10:31**
